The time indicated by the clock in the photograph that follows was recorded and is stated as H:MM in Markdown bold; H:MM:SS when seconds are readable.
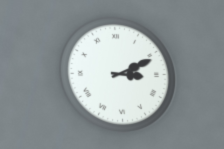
**3:11**
